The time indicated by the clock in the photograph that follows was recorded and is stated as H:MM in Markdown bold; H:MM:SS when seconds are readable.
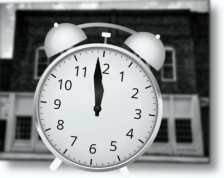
**11:59**
